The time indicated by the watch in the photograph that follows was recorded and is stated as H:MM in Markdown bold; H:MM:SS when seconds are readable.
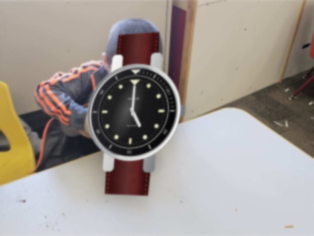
**5:00**
